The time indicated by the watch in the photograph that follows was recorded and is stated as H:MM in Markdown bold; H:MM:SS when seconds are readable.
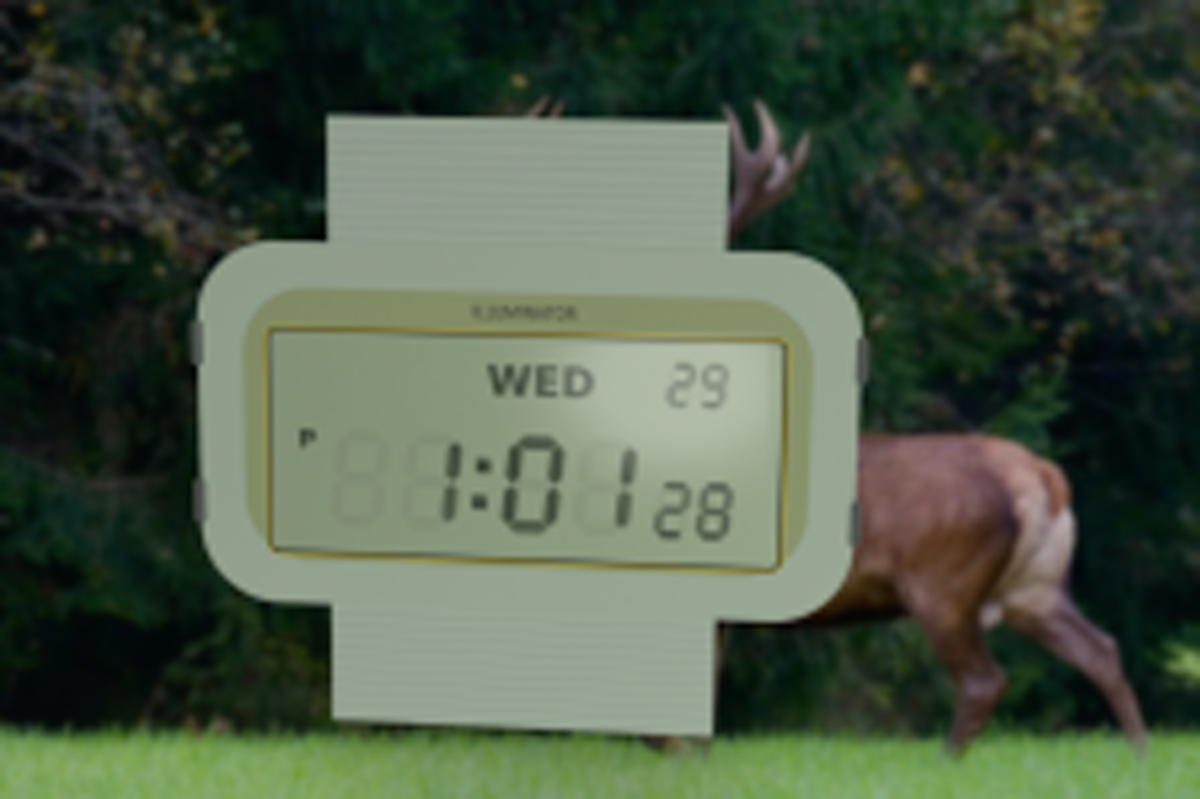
**1:01:28**
